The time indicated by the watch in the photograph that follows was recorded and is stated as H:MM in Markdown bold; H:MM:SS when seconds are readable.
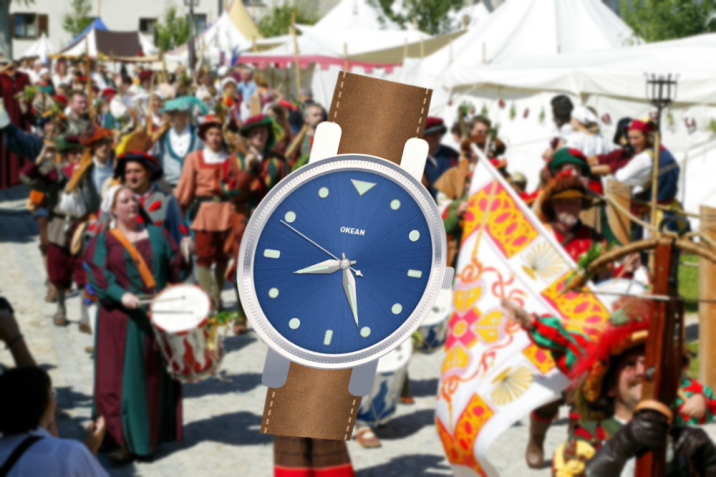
**8:25:49**
